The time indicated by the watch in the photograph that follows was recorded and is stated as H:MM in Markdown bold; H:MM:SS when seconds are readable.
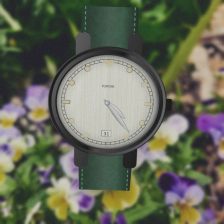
**4:24**
